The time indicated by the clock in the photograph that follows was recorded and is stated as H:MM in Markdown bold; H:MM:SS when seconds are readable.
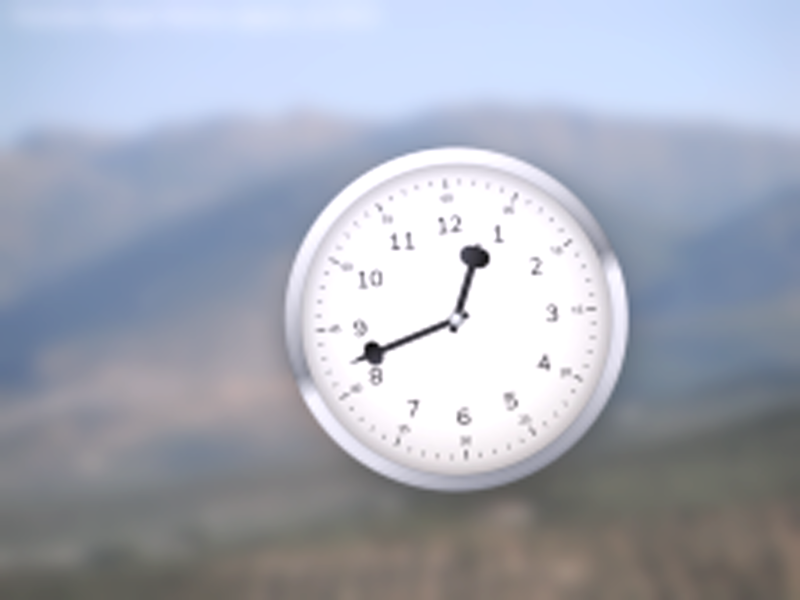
**12:42**
